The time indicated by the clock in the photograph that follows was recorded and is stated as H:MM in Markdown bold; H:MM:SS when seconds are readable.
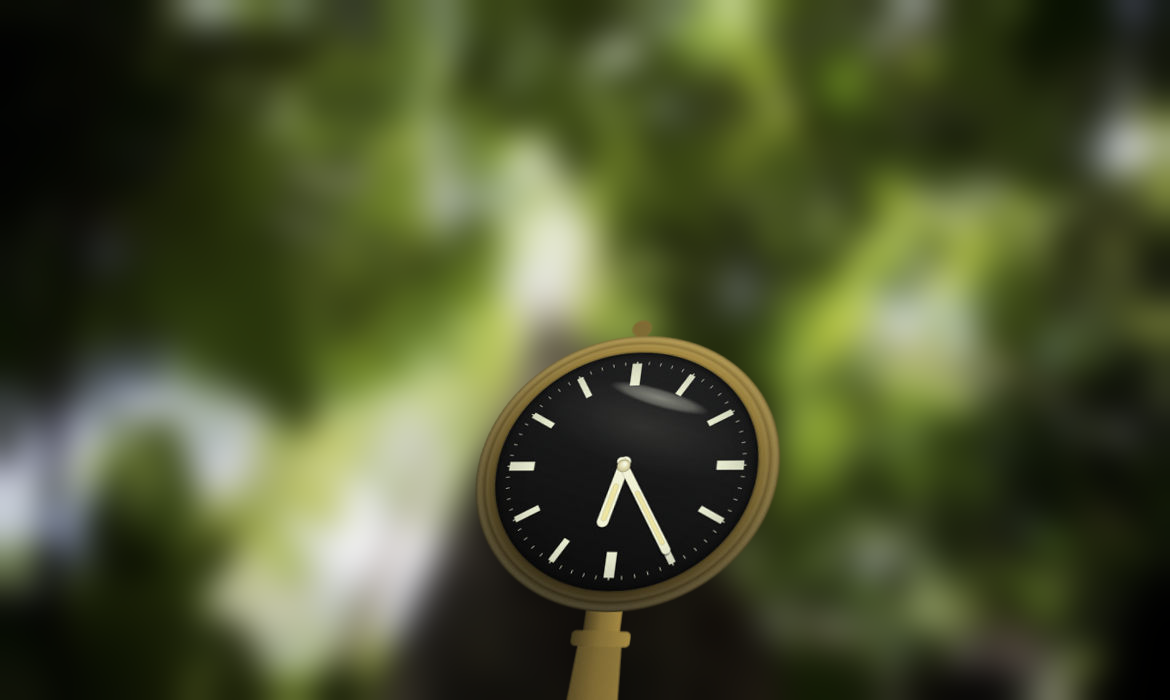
**6:25**
